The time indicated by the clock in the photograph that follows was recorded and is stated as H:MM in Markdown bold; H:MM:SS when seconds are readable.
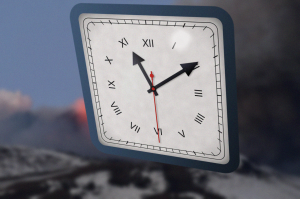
**11:09:30**
